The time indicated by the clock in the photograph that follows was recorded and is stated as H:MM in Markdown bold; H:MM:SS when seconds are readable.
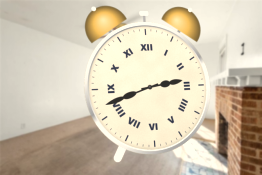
**2:42**
